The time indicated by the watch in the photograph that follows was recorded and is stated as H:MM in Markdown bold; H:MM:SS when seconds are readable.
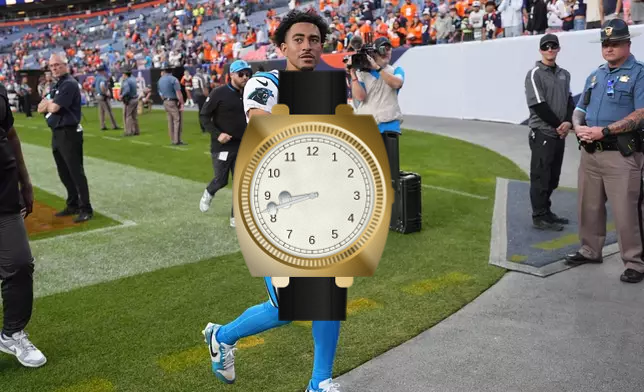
**8:42**
